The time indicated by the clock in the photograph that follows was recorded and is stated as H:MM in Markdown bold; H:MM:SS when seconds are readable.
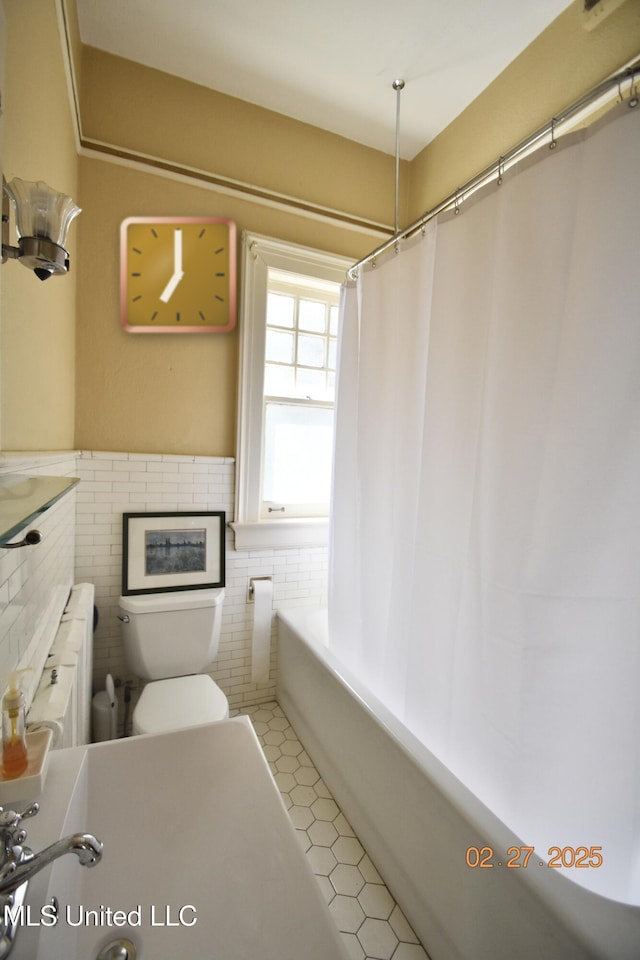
**7:00**
